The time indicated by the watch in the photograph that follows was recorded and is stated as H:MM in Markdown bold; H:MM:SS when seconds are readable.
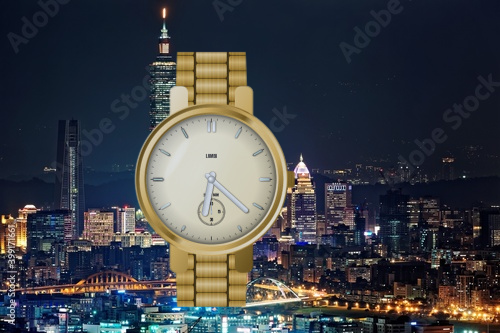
**6:22**
